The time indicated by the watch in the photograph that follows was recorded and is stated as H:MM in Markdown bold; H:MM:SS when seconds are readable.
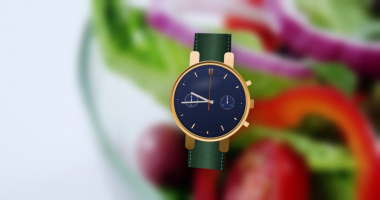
**9:44**
